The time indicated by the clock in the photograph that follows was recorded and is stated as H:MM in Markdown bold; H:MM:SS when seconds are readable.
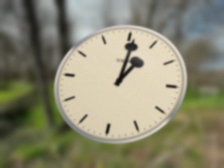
**1:01**
